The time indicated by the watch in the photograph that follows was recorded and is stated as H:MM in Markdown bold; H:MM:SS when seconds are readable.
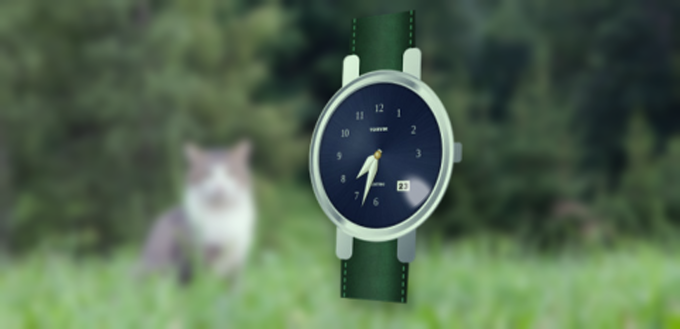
**7:33**
